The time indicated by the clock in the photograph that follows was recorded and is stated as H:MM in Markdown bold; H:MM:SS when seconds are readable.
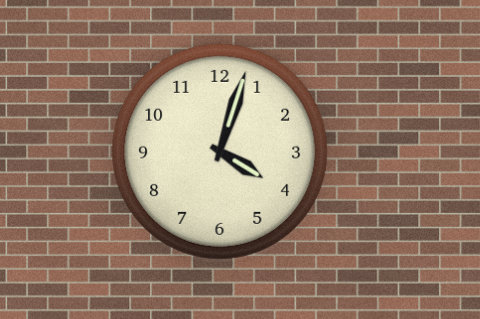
**4:03**
